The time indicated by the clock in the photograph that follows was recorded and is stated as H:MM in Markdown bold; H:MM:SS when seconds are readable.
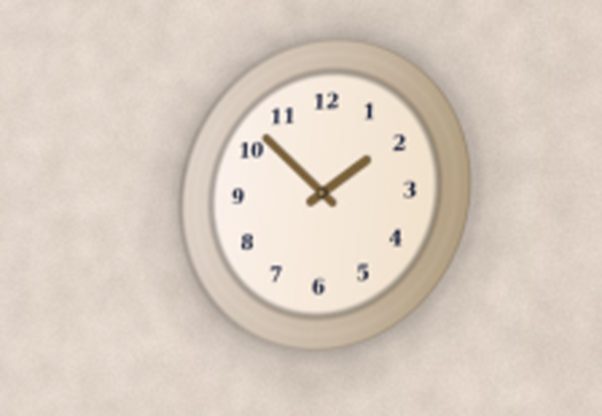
**1:52**
